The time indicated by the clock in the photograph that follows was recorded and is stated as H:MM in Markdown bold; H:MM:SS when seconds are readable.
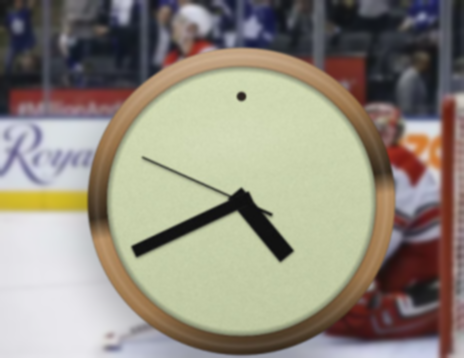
**4:40:49**
